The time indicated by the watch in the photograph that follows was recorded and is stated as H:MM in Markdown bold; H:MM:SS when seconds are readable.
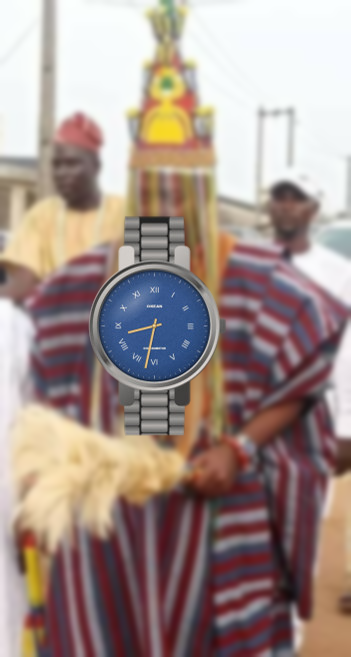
**8:32**
